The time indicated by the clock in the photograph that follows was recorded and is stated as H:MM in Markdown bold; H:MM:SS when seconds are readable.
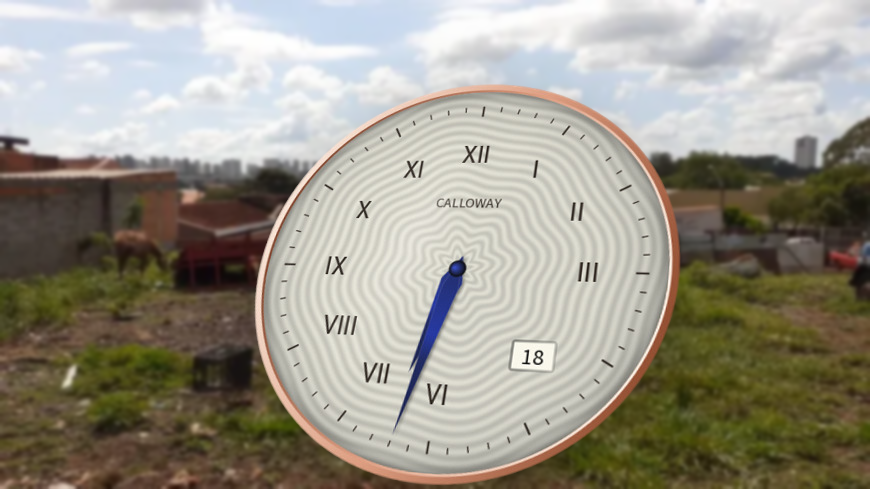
**6:32**
